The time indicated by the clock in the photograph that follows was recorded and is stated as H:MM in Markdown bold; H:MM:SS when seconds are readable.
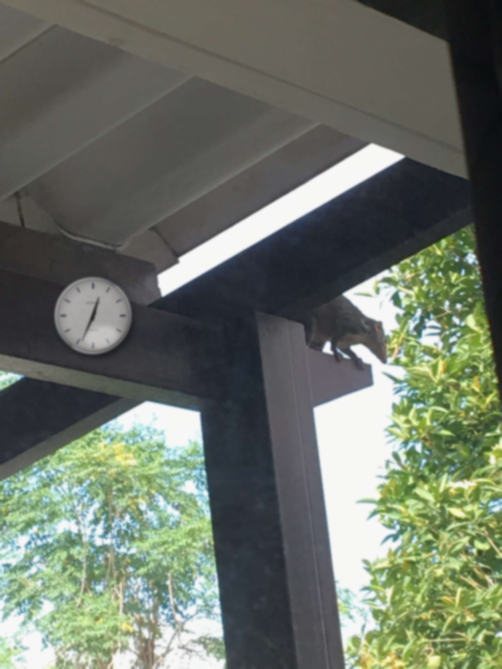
**12:34**
